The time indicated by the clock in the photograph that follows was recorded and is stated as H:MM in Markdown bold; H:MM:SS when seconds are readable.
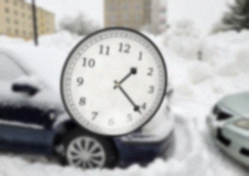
**1:22**
